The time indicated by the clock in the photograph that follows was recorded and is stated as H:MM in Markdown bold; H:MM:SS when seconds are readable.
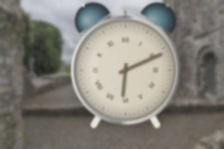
**6:11**
